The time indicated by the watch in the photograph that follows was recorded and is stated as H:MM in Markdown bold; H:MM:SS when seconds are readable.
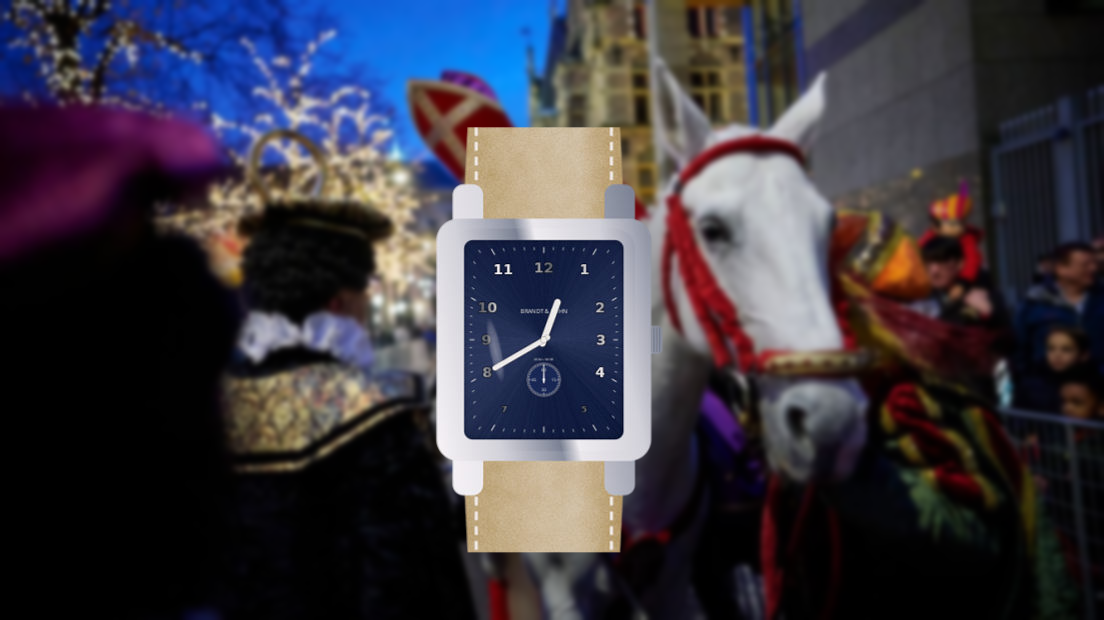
**12:40**
